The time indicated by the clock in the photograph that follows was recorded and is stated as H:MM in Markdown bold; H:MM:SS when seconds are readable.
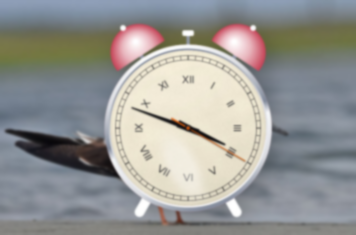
**3:48:20**
